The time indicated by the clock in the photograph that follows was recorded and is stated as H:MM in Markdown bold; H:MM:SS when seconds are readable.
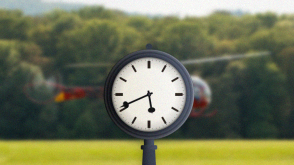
**5:41**
